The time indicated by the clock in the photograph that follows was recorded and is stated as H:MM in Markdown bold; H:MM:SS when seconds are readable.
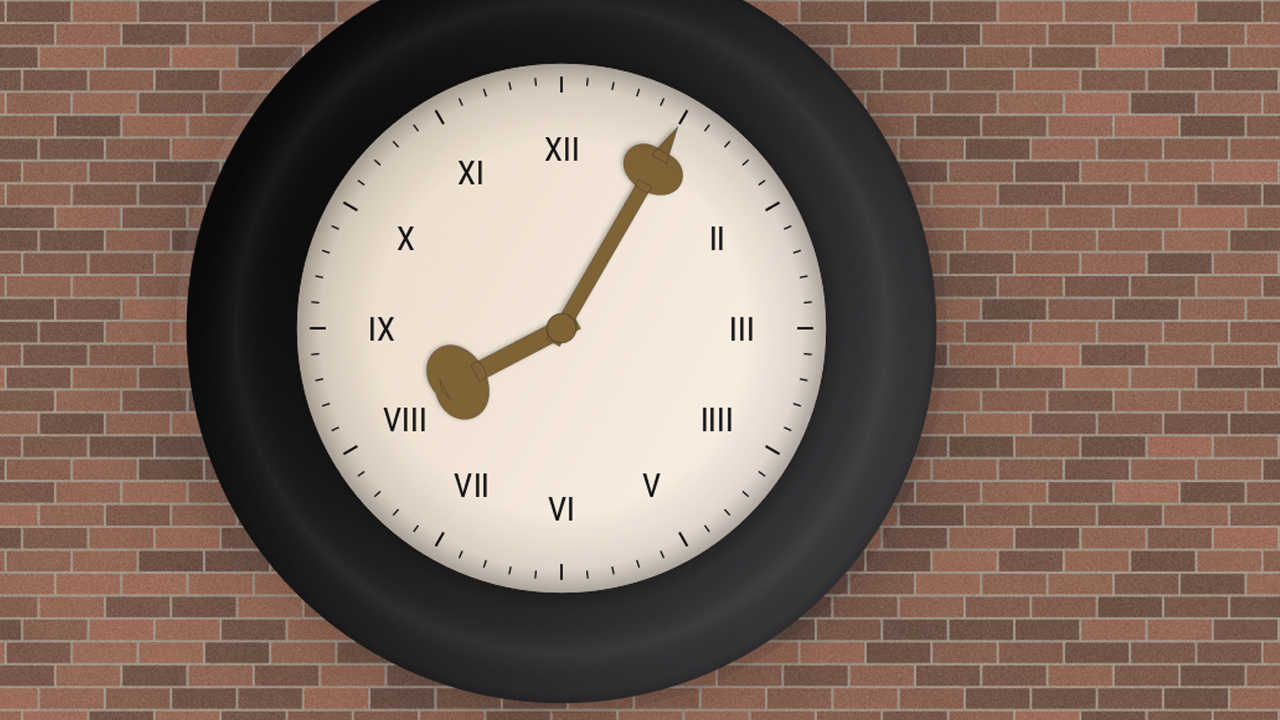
**8:05**
